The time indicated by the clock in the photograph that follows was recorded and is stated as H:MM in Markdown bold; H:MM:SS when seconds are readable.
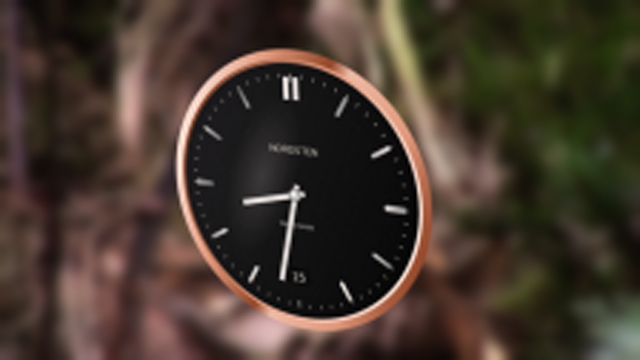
**8:32**
